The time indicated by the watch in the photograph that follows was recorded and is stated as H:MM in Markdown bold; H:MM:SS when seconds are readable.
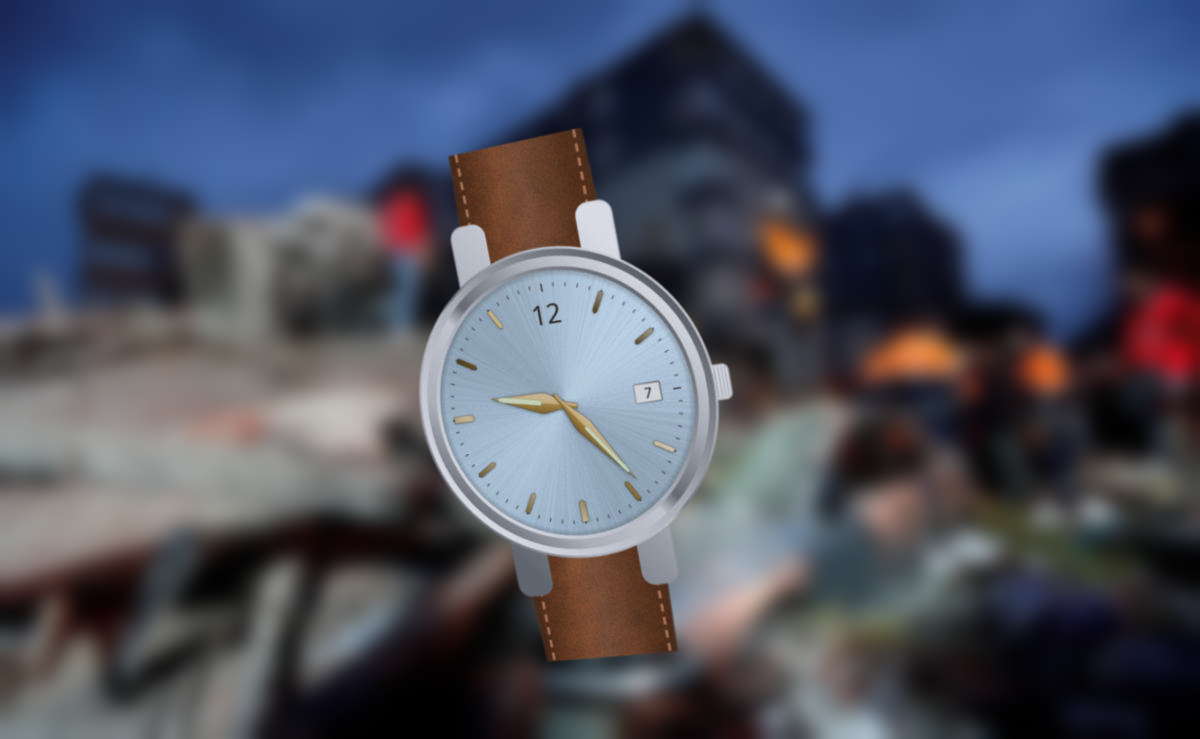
**9:24**
